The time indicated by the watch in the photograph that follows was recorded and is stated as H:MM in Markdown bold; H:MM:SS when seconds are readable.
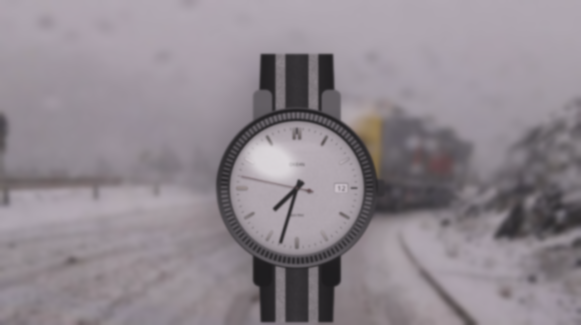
**7:32:47**
